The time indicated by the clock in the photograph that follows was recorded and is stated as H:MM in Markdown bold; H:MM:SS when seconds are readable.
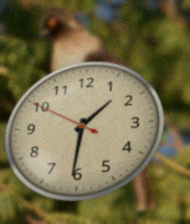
**1:30:50**
